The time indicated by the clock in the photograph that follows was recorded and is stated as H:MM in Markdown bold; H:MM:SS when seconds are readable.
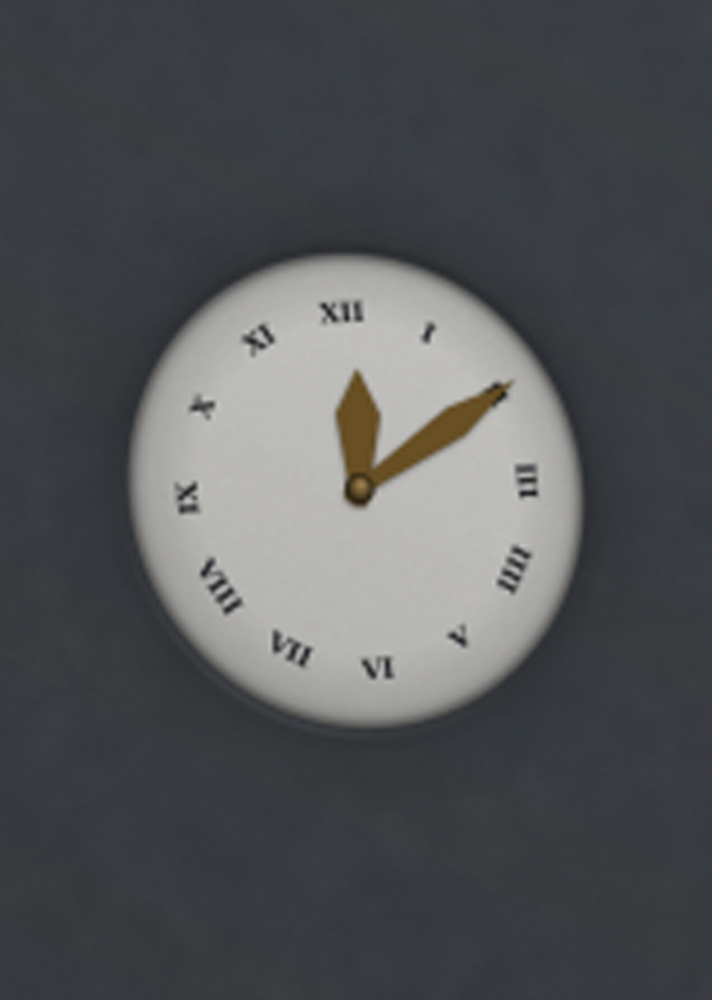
**12:10**
